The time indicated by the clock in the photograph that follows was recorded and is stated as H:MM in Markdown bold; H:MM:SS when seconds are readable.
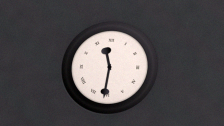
**11:31**
